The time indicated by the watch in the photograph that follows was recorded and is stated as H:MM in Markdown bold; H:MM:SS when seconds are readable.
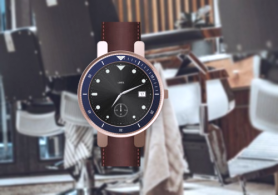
**7:11**
